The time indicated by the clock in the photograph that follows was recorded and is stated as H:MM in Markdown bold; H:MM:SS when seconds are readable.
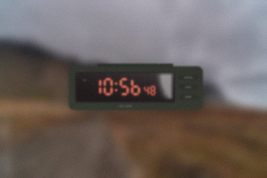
**10:56**
